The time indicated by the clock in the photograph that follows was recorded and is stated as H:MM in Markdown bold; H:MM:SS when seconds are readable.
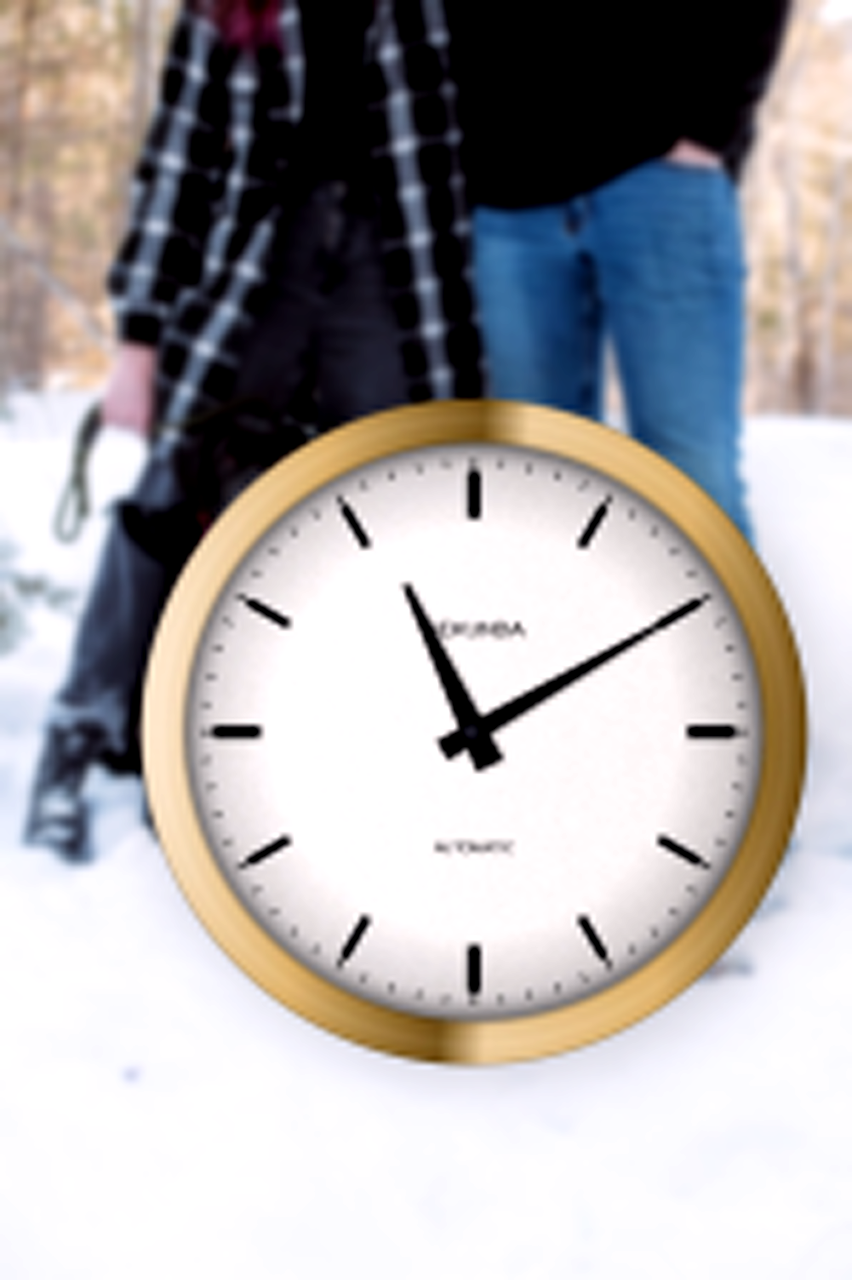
**11:10**
